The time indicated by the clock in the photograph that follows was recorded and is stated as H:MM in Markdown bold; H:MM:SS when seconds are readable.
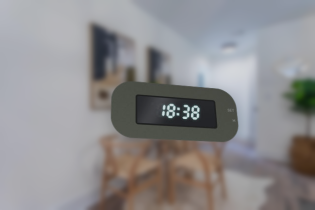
**18:38**
